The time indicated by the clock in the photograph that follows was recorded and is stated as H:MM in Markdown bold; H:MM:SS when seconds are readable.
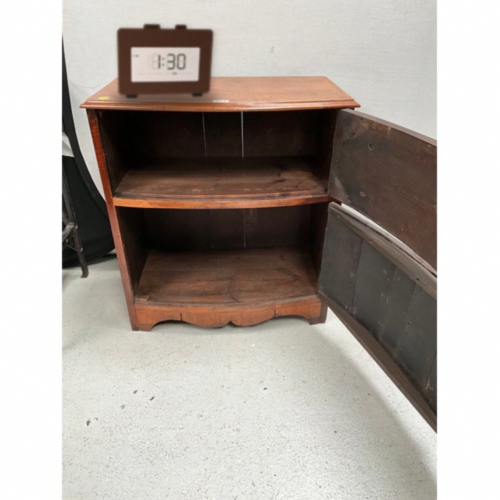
**1:30**
